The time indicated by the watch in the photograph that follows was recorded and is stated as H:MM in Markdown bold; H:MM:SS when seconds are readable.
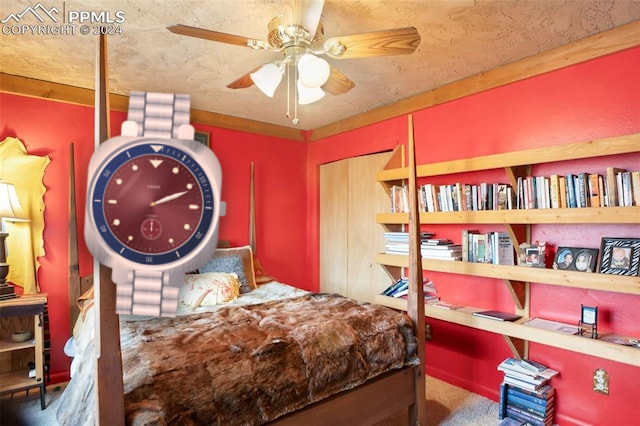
**2:11**
